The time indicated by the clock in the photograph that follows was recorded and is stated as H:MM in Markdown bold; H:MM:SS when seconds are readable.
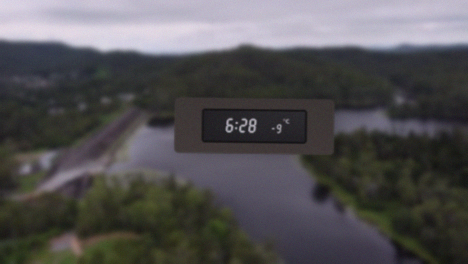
**6:28**
